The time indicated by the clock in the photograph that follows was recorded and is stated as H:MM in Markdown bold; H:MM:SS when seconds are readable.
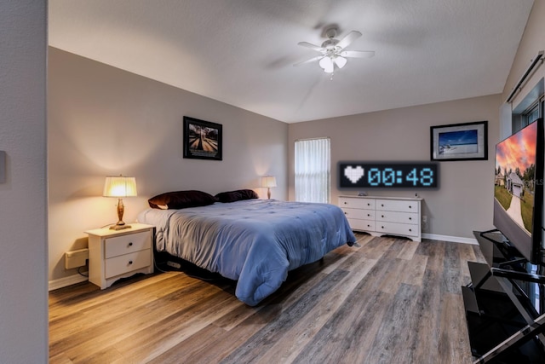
**0:48**
